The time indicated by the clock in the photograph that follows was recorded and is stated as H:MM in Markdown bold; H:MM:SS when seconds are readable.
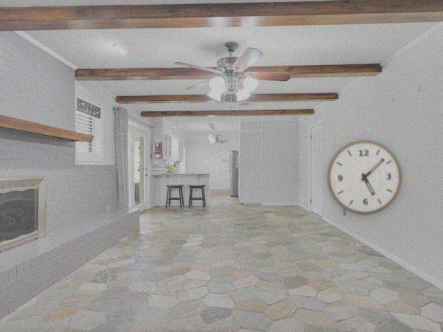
**5:08**
